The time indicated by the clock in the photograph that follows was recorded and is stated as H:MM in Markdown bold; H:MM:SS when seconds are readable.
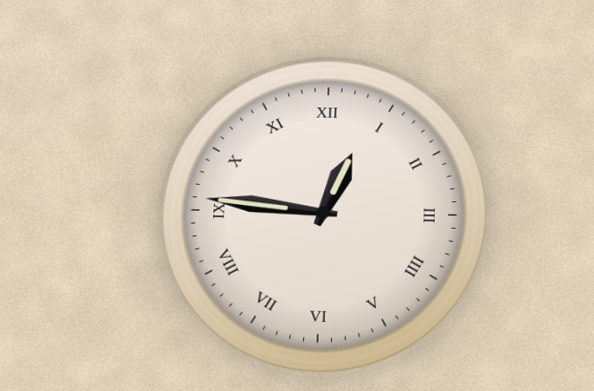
**12:46**
